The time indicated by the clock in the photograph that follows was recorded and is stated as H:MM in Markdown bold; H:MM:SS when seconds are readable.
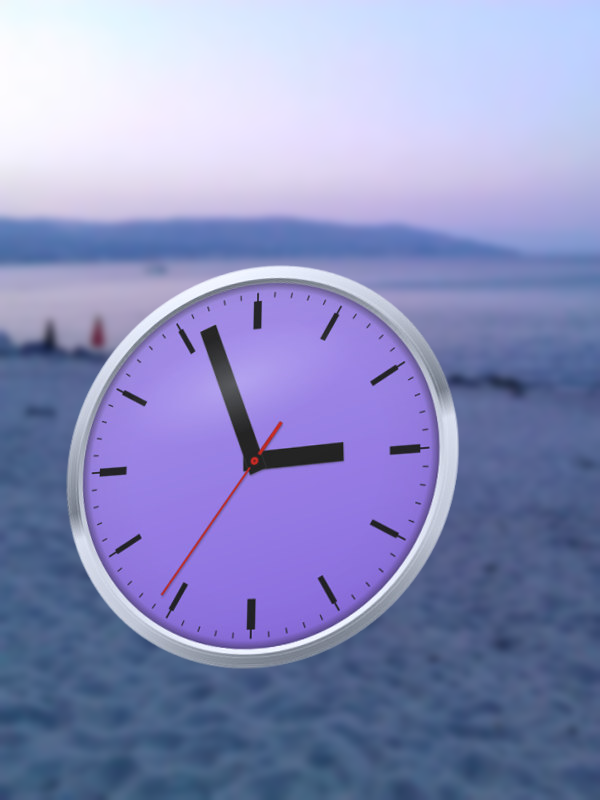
**2:56:36**
